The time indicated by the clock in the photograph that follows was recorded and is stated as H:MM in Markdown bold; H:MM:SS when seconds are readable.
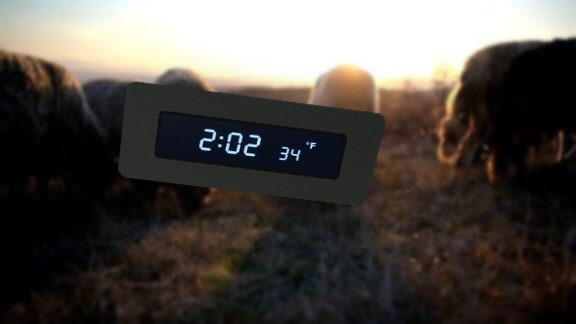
**2:02**
